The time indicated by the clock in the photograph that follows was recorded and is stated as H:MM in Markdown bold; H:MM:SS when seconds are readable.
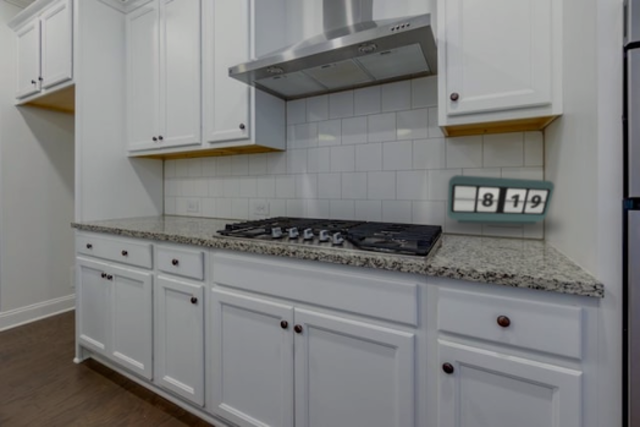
**8:19**
